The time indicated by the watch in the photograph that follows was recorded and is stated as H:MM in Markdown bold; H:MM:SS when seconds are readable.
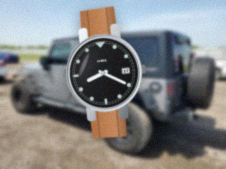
**8:20**
